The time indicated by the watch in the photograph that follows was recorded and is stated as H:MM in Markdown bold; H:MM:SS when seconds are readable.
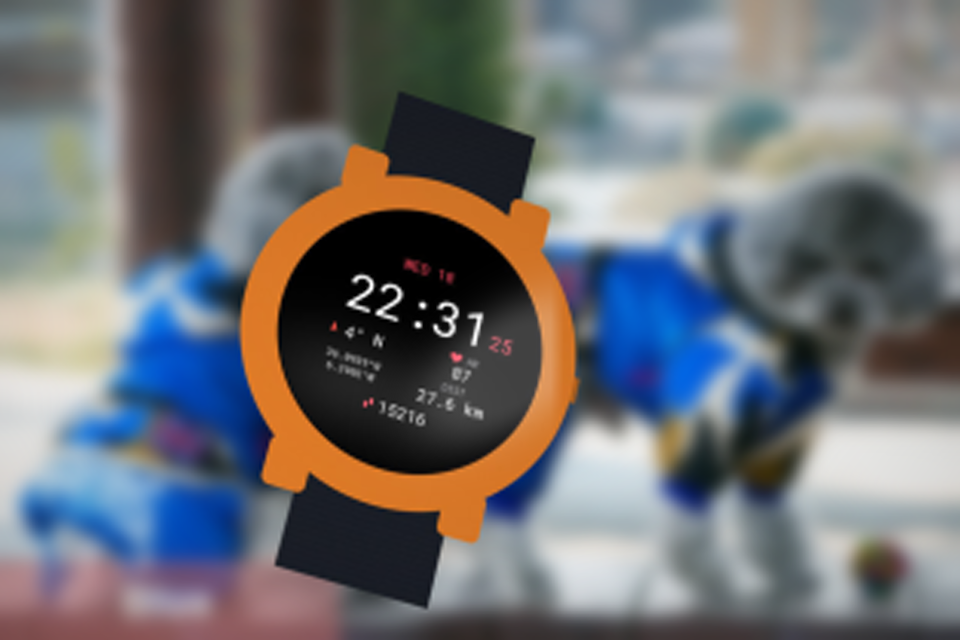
**22:31**
